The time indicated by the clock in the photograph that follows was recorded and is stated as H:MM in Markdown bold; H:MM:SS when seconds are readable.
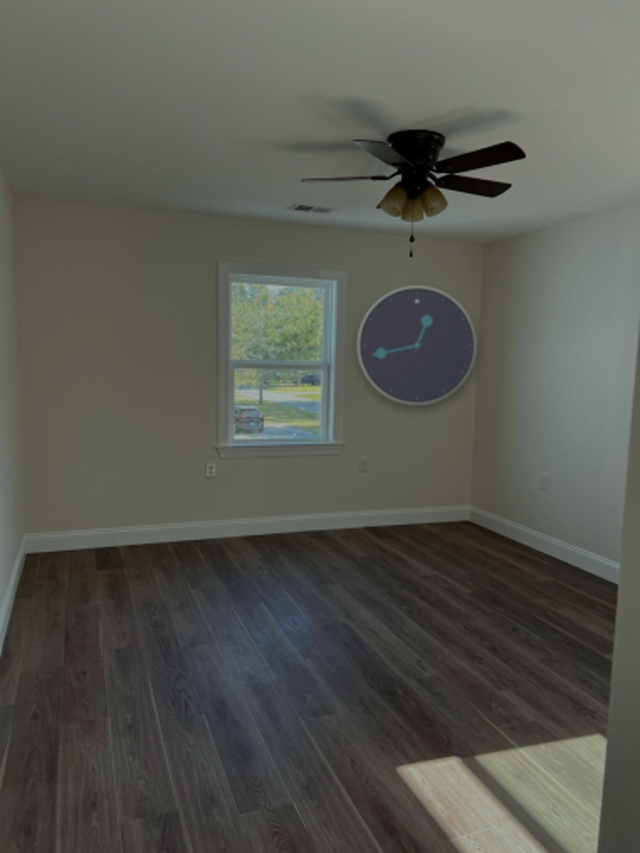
**12:43**
